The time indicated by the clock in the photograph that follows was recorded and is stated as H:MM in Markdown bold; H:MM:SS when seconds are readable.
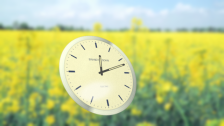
**12:12**
